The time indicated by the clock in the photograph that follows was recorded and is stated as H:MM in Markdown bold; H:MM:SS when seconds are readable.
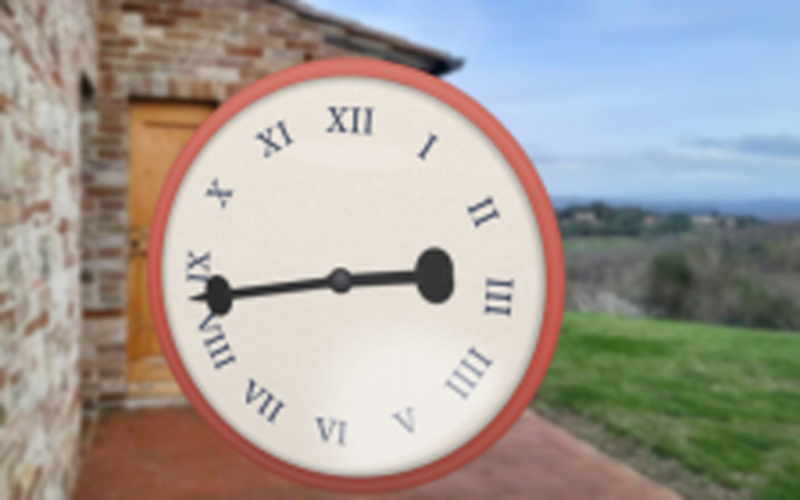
**2:43**
